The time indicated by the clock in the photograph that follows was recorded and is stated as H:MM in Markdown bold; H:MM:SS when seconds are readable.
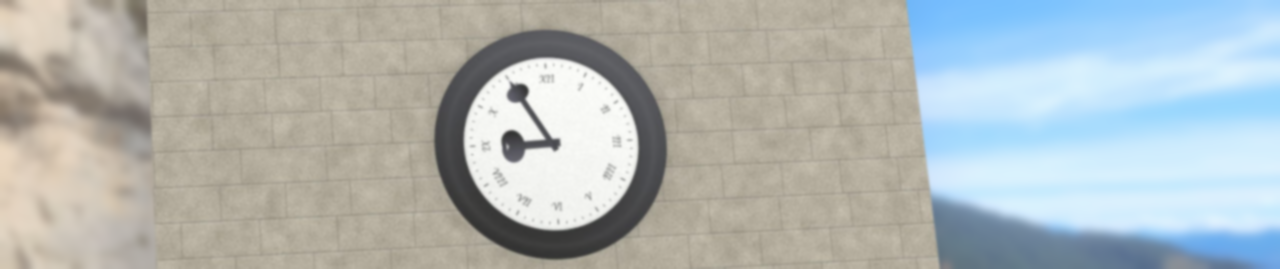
**8:55**
